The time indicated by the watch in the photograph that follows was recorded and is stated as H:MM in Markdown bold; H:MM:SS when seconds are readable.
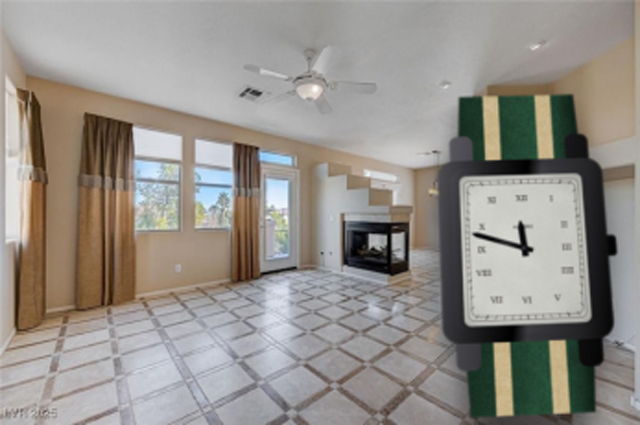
**11:48**
